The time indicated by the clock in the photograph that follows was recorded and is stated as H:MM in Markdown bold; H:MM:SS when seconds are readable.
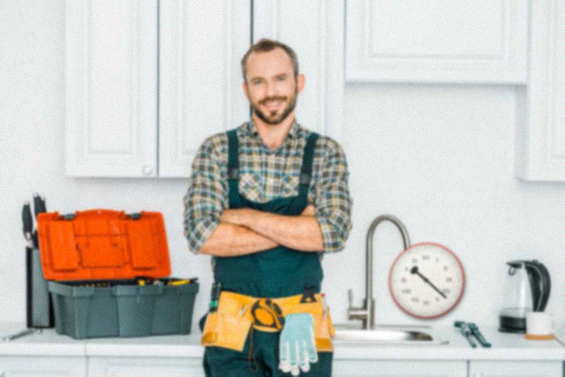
**10:22**
